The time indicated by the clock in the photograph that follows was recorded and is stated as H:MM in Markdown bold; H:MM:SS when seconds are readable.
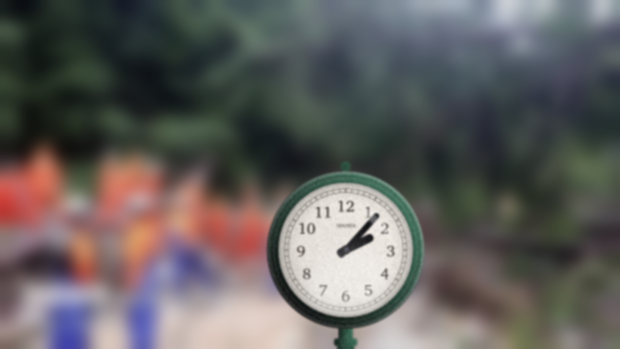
**2:07**
